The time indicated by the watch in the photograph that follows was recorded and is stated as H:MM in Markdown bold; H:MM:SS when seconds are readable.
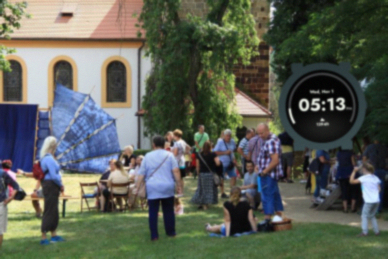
**5:13**
